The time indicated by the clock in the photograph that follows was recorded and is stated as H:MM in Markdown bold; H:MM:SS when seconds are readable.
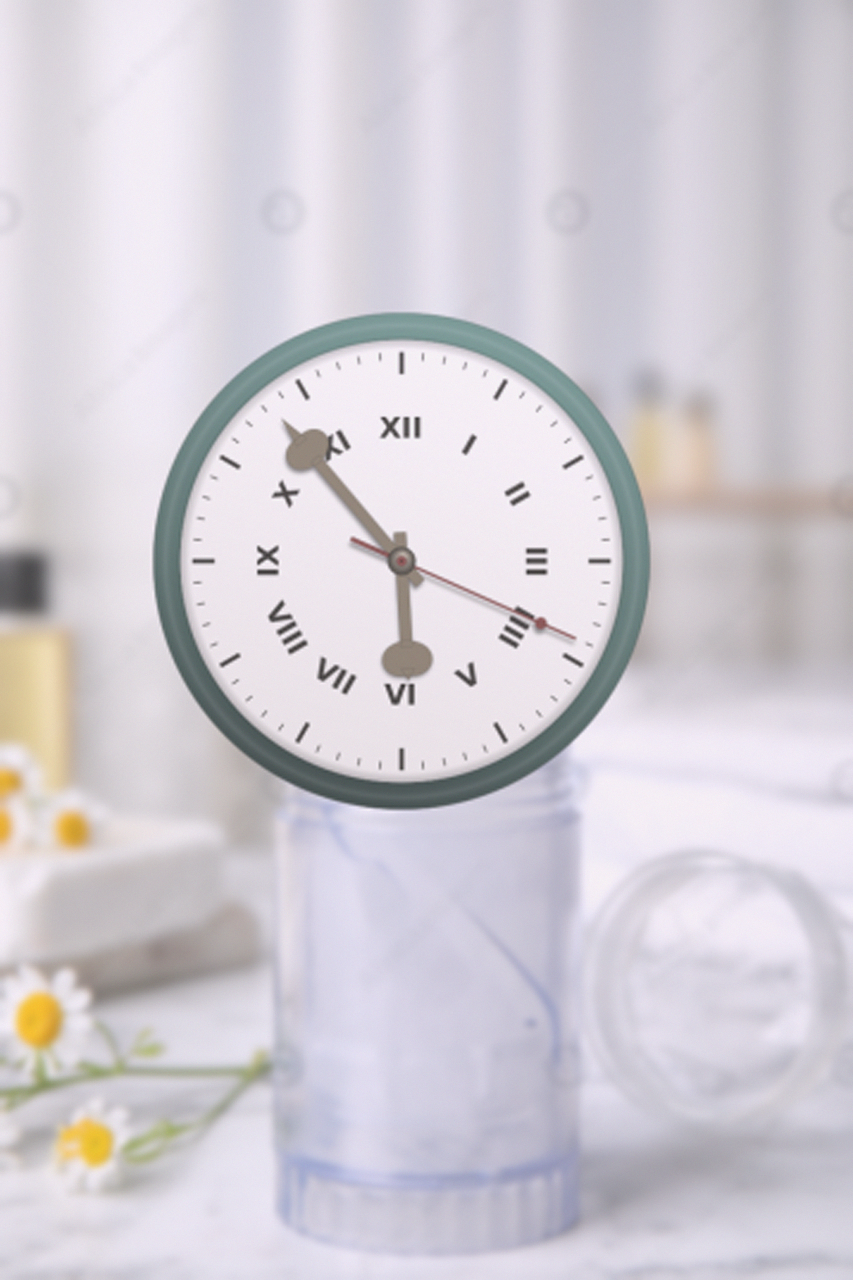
**5:53:19**
